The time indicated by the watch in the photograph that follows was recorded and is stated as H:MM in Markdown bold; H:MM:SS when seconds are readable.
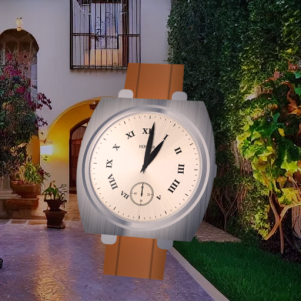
**1:01**
